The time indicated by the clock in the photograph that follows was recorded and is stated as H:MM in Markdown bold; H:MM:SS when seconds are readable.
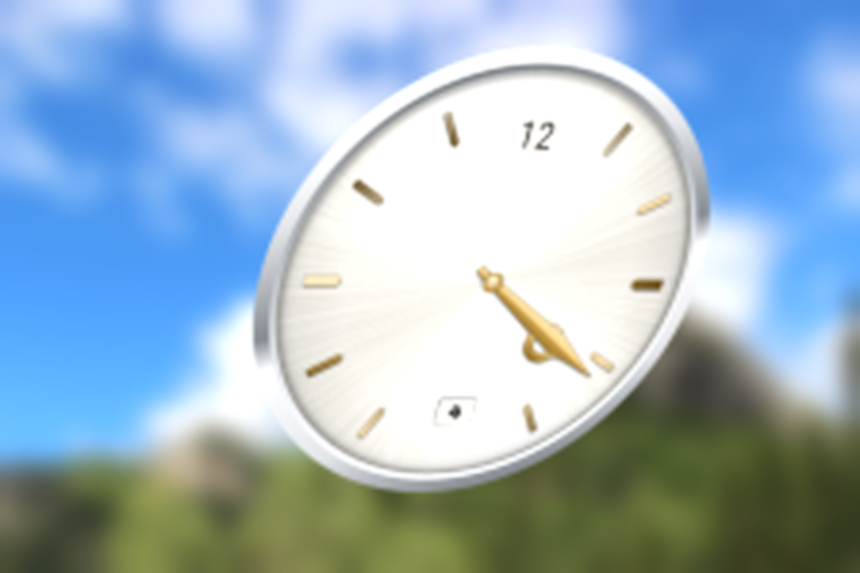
**4:21**
